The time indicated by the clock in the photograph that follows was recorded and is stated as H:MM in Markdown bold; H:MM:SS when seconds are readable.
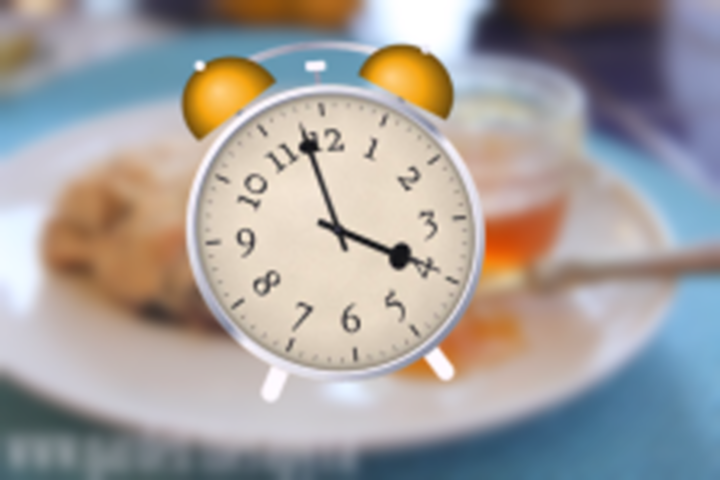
**3:58**
